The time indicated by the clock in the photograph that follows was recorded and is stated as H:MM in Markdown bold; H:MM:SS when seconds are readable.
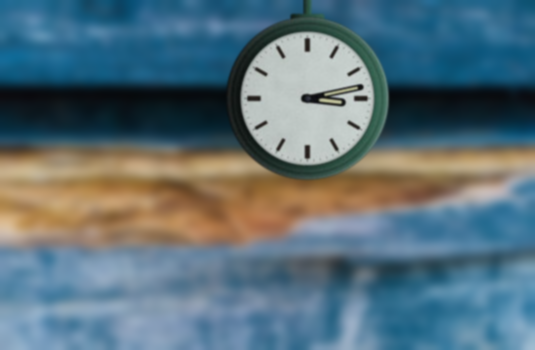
**3:13**
